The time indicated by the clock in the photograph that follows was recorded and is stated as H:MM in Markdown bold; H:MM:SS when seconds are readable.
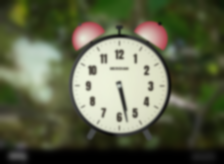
**5:28**
